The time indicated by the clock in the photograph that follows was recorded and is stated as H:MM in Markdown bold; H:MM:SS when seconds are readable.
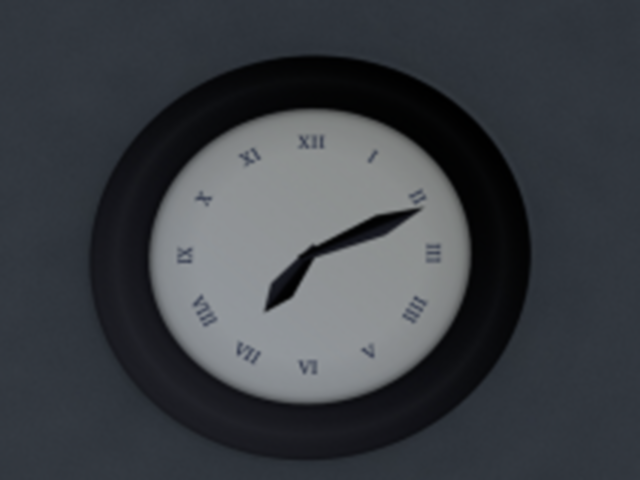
**7:11**
